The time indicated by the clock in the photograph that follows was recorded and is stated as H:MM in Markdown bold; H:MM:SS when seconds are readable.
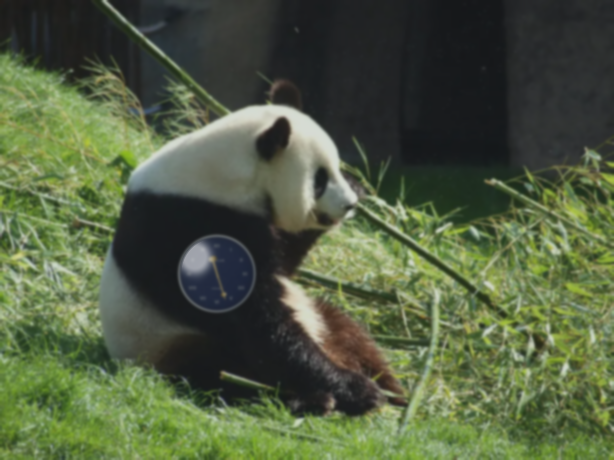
**11:27**
